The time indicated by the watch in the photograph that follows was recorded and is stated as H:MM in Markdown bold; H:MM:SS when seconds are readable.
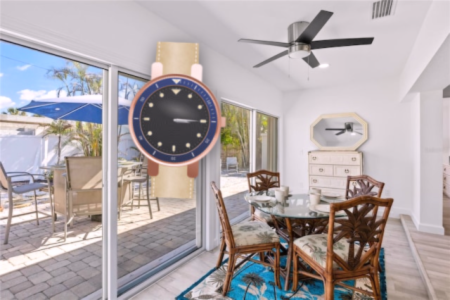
**3:15**
